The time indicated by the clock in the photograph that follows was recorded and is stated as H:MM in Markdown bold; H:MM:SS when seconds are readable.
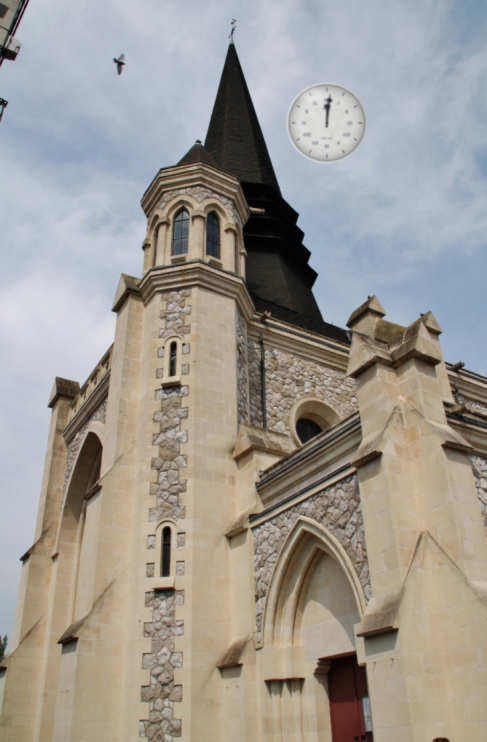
**12:01**
